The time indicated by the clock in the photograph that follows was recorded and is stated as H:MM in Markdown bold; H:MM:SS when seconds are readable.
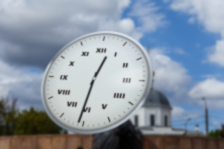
**12:31**
